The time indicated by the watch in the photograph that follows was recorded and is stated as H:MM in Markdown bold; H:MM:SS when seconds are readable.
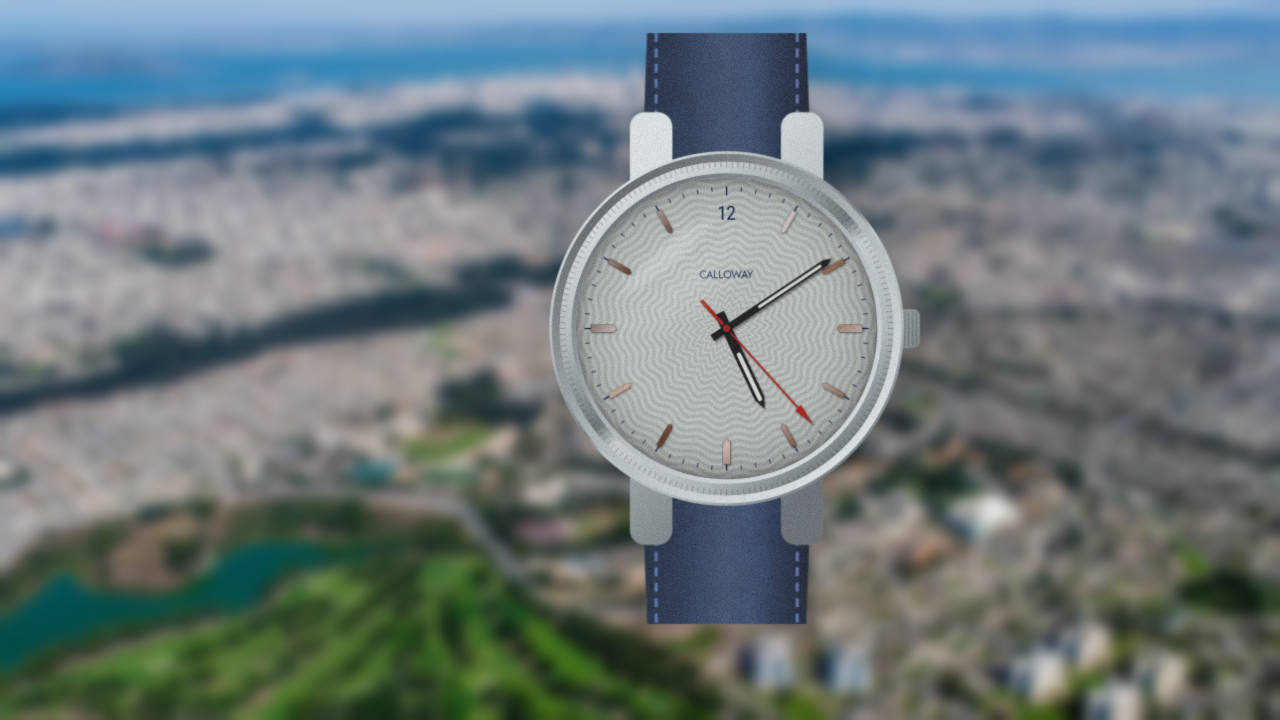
**5:09:23**
